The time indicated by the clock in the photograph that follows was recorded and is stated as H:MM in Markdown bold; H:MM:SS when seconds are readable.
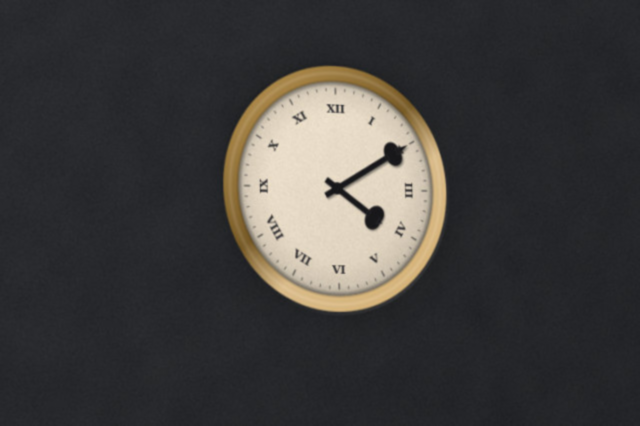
**4:10**
